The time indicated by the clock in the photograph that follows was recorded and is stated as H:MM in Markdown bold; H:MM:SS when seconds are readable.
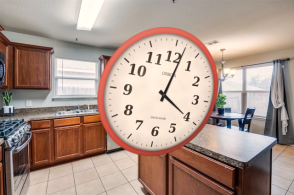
**4:02**
